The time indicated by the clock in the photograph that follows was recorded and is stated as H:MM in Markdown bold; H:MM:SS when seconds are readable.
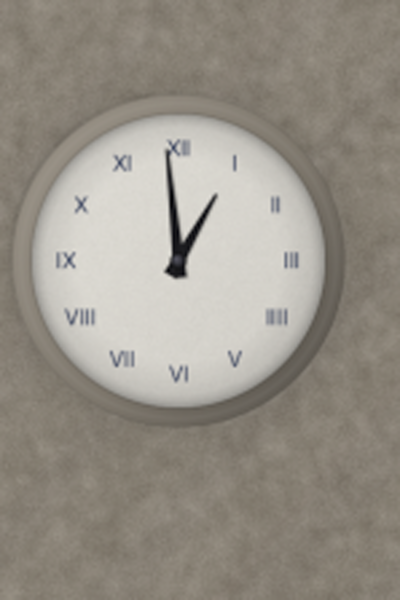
**12:59**
